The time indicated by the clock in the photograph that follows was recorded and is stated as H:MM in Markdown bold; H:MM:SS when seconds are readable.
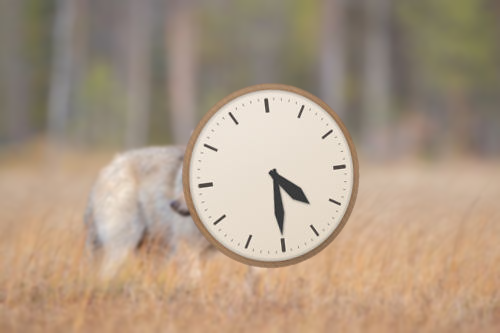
**4:30**
